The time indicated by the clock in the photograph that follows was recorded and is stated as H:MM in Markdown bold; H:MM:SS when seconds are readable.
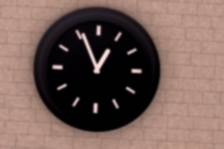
**12:56**
